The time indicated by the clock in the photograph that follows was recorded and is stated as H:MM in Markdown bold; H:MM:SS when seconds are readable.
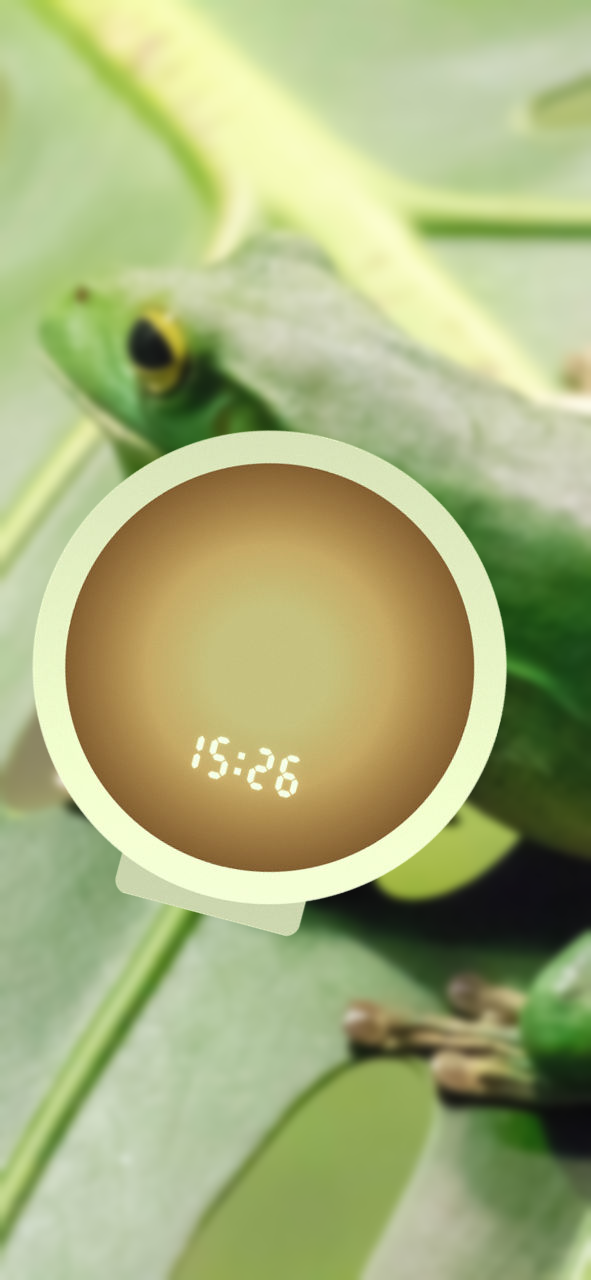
**15:26**
